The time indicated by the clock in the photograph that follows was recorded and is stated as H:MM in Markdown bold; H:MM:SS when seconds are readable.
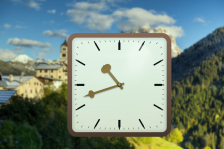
**10:42**
